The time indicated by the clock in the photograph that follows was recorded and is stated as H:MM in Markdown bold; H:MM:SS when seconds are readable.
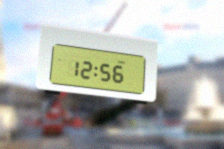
**12:56**
